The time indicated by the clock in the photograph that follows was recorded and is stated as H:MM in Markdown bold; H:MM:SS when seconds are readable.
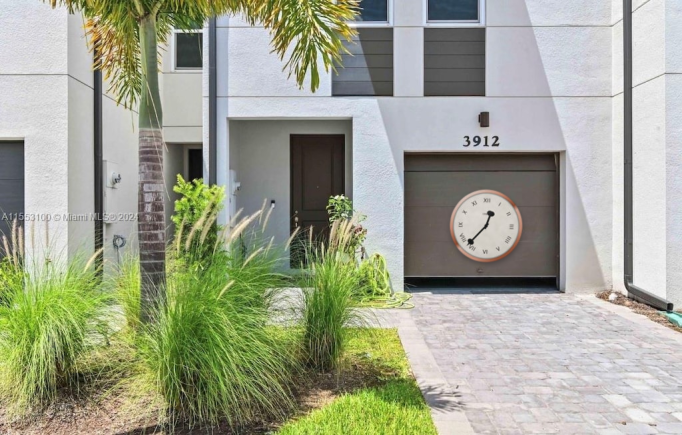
**12:37**
